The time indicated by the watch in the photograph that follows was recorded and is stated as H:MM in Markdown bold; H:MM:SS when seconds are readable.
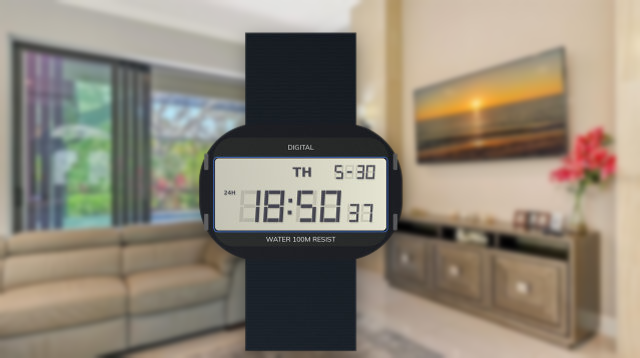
**18:50:37**
